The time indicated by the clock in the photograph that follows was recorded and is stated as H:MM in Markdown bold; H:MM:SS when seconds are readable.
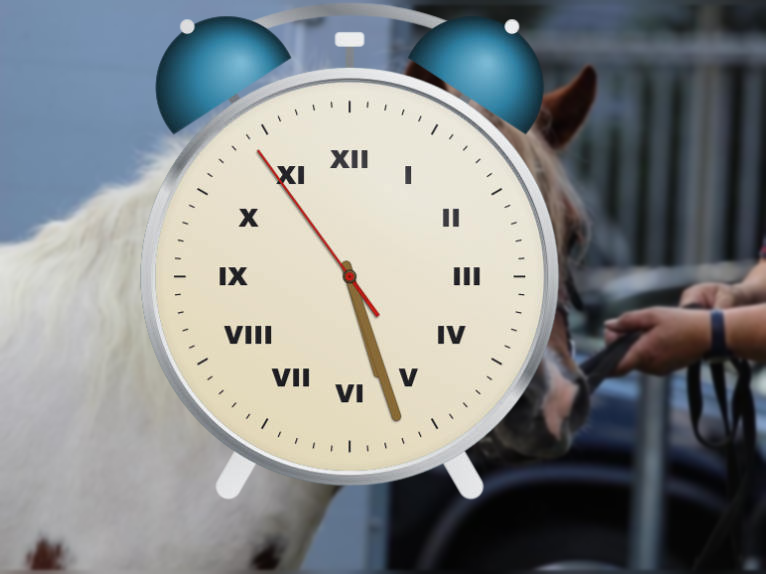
**5:26:54**
